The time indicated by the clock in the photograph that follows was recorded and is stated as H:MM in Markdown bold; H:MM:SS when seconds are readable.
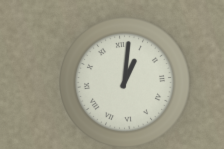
**1:02**
